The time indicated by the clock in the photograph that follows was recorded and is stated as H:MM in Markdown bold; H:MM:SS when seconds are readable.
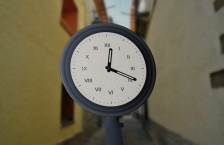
**12:19**
